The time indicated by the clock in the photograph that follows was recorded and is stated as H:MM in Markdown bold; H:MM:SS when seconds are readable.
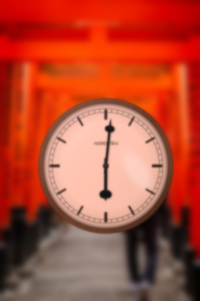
**6:01**
